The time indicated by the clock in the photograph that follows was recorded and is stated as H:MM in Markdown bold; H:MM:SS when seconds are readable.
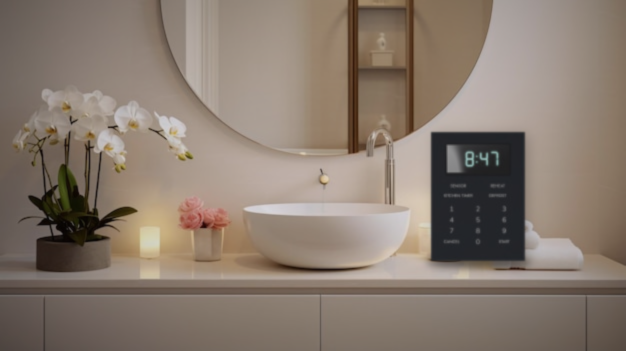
**8:47**
